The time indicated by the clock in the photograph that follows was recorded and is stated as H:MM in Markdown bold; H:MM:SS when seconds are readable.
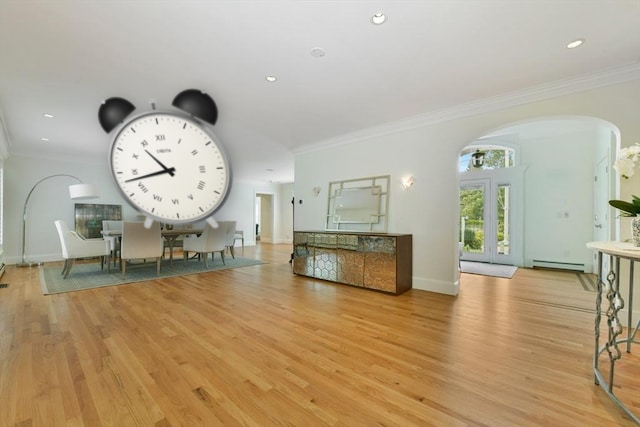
**10:43**
